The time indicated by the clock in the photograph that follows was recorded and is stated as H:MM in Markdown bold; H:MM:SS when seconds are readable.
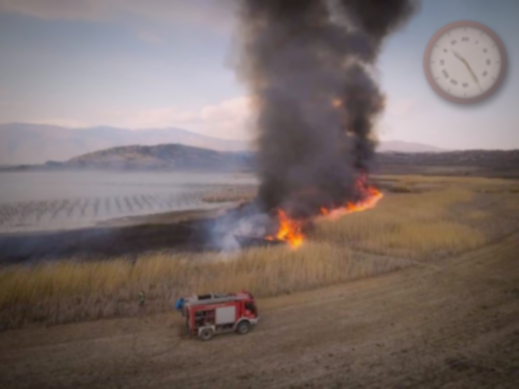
**10:25**
